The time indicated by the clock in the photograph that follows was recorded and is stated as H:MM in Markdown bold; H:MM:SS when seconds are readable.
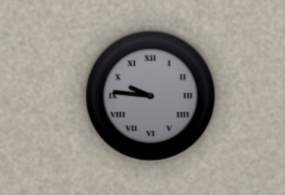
**9:46**
